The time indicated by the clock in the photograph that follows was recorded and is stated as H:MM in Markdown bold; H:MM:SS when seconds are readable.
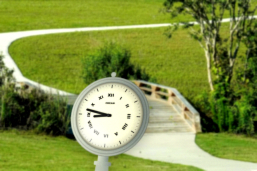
**8:47**
